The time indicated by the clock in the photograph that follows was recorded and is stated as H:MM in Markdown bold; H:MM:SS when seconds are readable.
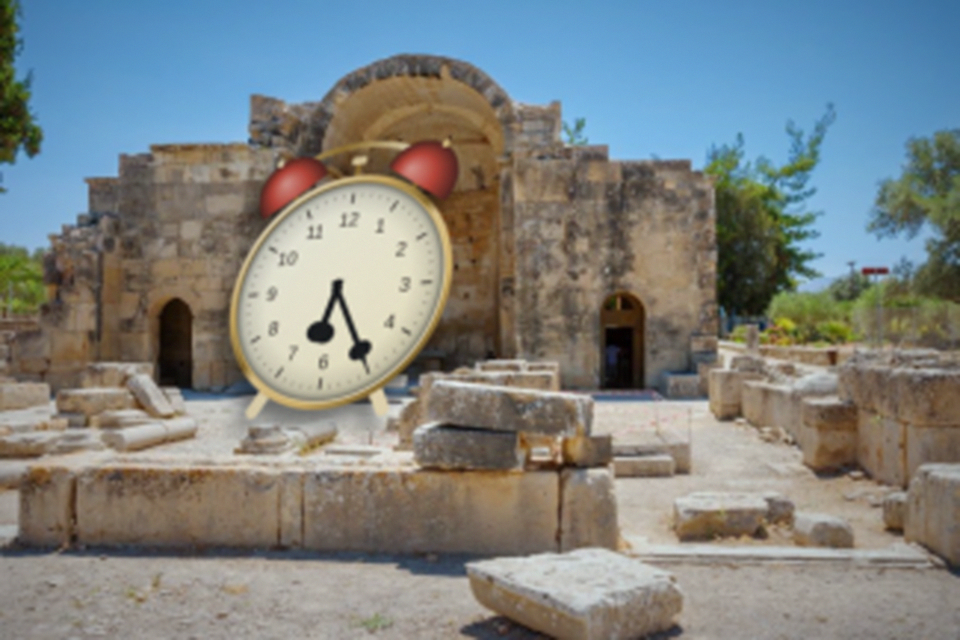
**6:25**
